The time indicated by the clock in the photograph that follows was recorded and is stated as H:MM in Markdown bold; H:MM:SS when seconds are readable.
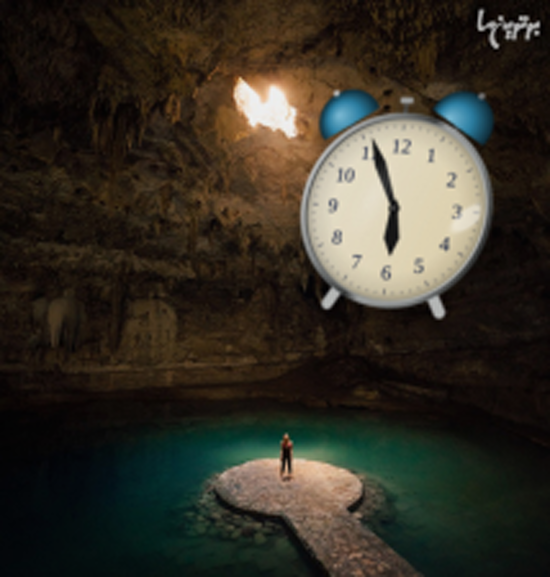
**5:56**
